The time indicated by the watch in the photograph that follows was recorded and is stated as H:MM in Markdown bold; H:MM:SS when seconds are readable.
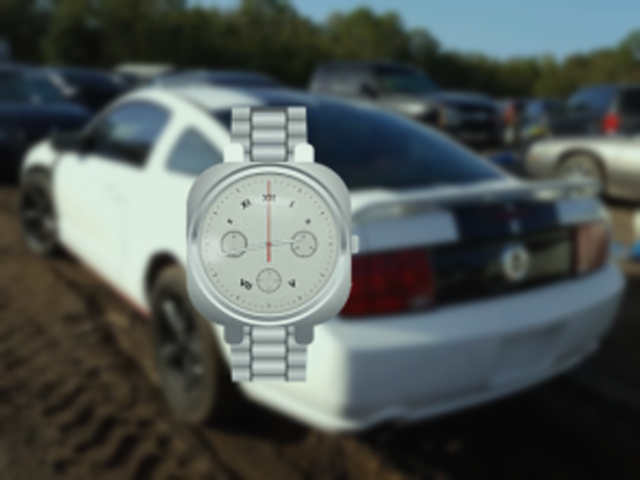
**2:43**
